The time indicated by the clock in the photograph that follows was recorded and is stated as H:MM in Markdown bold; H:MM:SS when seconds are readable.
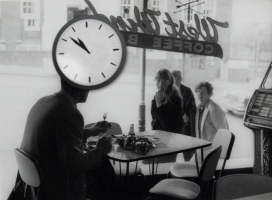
**10:52**
